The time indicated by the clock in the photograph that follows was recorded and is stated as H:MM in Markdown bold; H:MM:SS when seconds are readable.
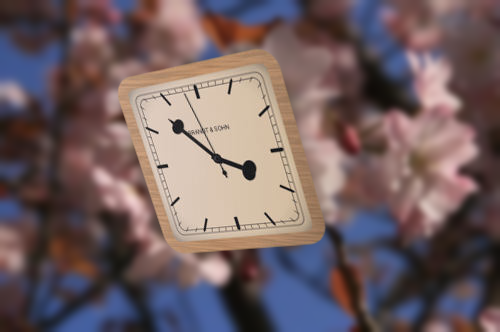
**3:52:58**
